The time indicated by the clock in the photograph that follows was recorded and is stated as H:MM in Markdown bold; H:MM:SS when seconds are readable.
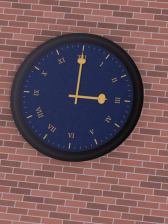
**3:00**
